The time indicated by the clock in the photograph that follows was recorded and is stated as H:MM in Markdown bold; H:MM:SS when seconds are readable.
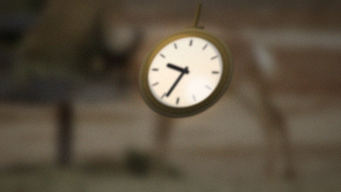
**9:34**
